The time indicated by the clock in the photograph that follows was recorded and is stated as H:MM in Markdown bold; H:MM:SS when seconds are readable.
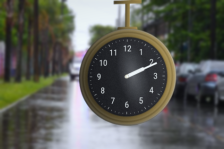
**2:11**
